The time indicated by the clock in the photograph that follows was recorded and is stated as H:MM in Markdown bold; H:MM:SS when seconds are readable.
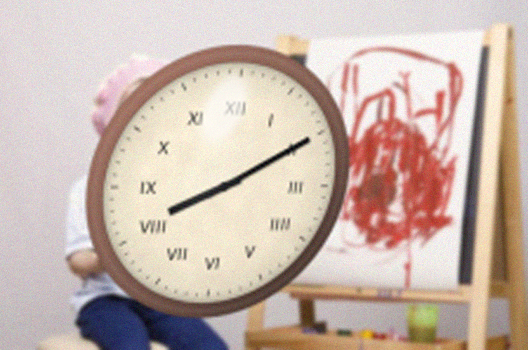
**8:10**
